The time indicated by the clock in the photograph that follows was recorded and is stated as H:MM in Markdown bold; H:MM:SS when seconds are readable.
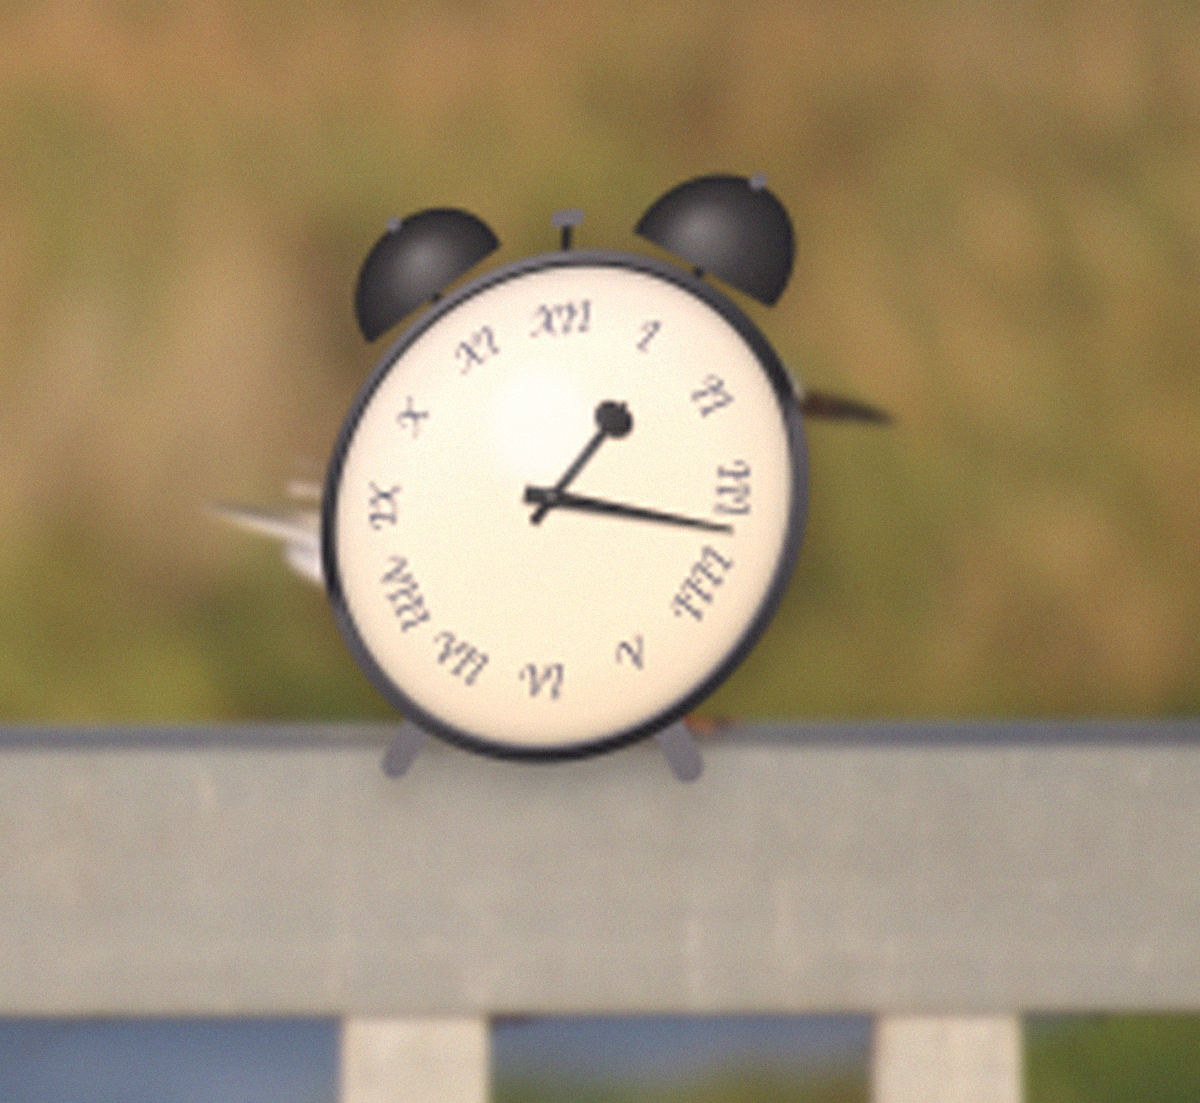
**1:17**
